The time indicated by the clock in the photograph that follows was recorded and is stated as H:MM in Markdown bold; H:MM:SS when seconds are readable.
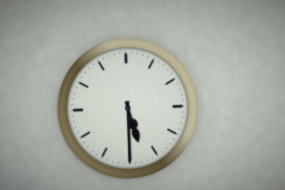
**5:30**
